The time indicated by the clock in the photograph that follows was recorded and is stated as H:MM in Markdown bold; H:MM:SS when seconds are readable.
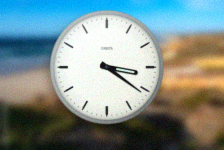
**3:21**
